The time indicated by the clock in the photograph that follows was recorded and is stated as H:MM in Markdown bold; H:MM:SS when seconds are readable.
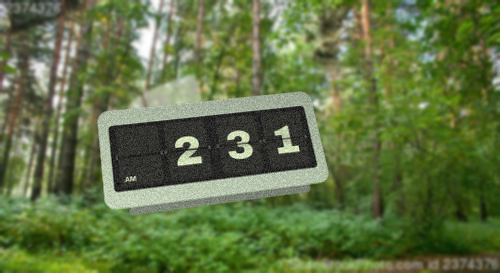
**2:31**
